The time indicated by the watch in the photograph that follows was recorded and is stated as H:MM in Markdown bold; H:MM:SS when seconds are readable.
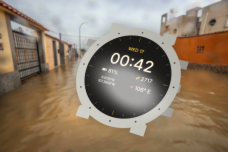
**0:42**
